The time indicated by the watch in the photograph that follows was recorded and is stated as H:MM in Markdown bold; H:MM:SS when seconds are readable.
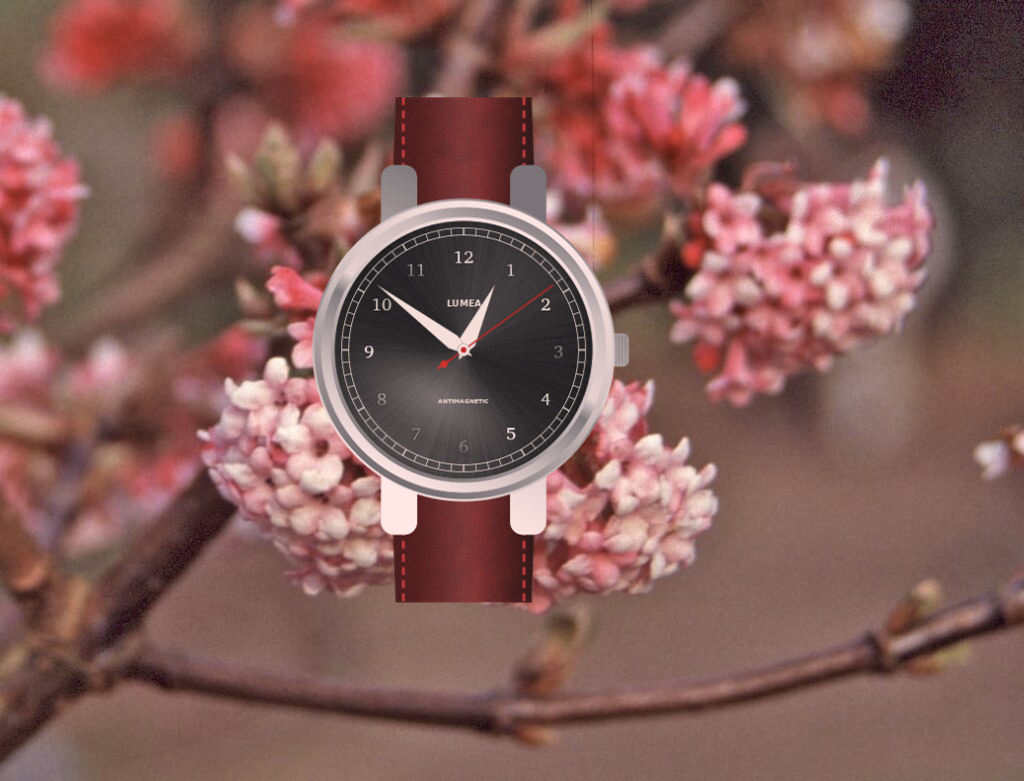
**12:51:09**
